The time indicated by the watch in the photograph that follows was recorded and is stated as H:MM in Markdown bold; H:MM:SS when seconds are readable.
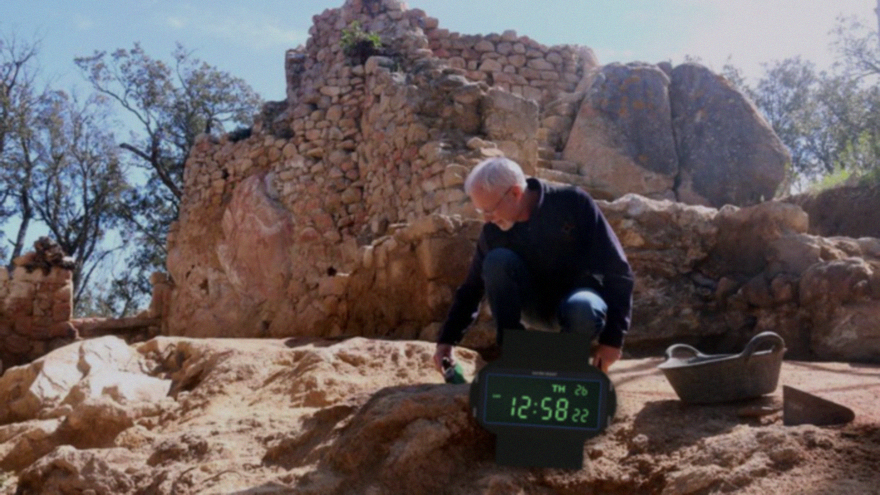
**12:58:22**
